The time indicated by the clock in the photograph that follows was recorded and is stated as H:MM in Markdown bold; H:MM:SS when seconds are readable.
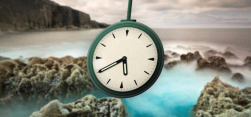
**5:40**
